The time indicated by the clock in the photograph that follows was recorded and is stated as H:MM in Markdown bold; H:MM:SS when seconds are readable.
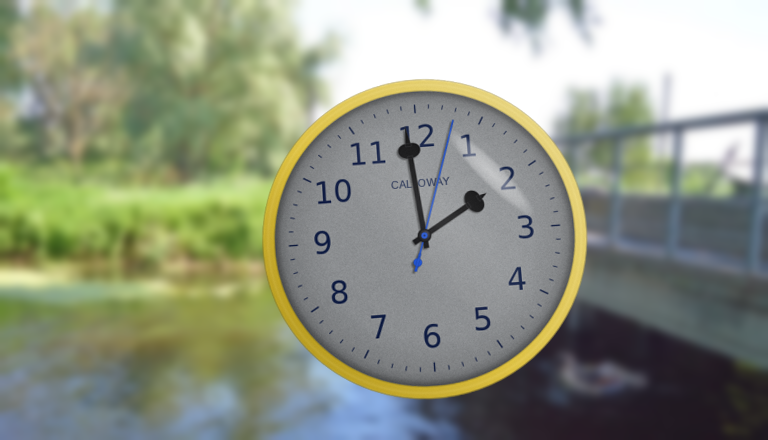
**1:59:03**
